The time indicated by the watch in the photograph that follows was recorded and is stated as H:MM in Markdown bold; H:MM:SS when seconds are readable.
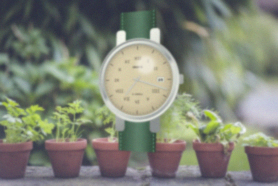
**7:18**
